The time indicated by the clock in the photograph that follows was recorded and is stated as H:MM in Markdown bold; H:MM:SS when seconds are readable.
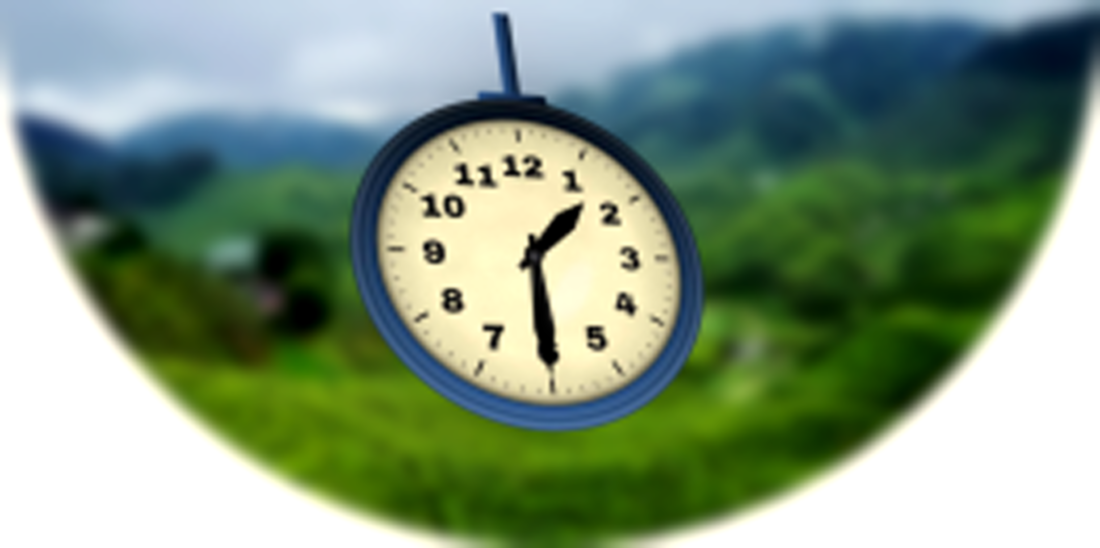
**1:30**
